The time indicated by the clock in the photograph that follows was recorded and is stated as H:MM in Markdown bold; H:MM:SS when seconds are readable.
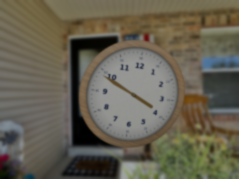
**3:49**
